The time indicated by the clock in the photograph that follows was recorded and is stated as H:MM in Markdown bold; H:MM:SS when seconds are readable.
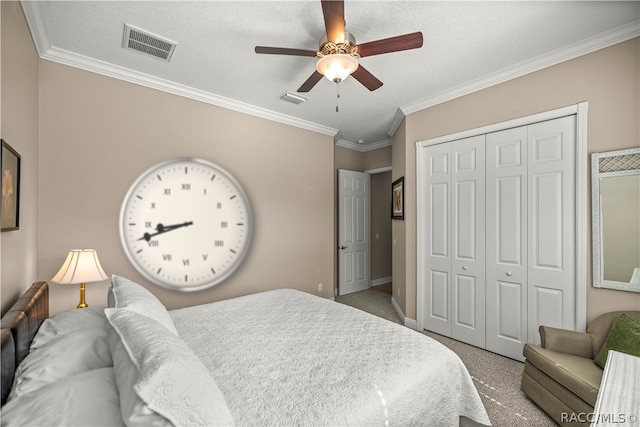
**8:42**
